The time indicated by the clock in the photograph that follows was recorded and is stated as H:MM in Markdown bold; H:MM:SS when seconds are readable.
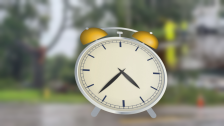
**4:37**
